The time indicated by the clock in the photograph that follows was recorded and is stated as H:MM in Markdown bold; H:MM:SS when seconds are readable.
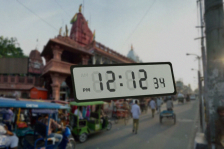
**12:12:34**
